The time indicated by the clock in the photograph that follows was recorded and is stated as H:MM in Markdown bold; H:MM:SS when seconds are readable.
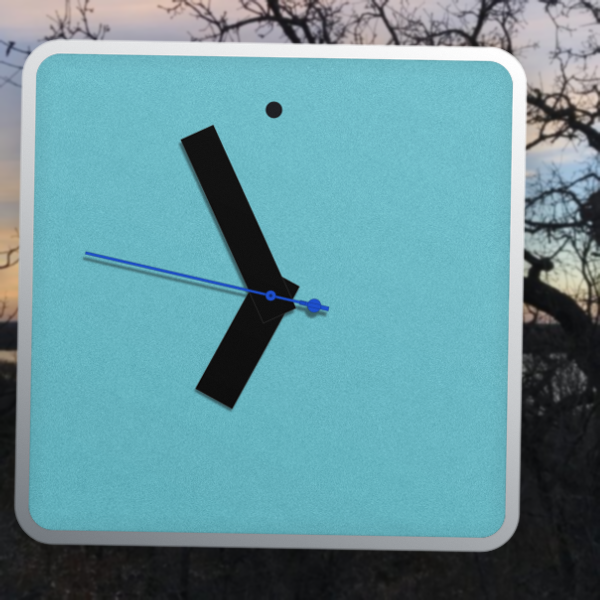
**6:55:47**
